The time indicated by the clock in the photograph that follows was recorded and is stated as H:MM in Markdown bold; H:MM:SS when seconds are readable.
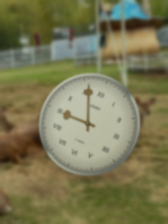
**8:56**
